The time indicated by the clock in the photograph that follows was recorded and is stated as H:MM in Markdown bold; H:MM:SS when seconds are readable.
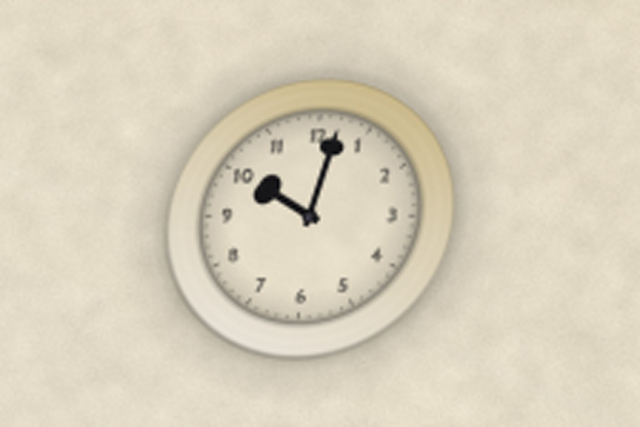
**10:02**
